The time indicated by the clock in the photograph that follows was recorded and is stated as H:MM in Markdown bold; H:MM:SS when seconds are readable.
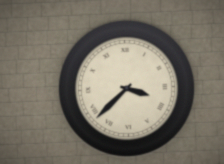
**3:38**
